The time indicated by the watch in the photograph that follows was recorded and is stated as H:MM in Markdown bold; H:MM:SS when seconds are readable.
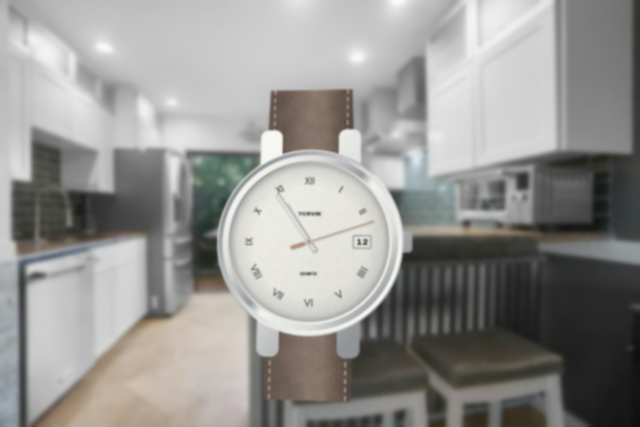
**10:54:12**
